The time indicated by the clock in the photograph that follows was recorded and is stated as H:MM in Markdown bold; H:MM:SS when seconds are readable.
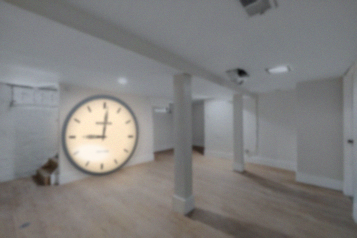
**9:01**
